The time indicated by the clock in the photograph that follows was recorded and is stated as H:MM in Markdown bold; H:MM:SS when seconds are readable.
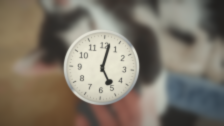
**5:02**
